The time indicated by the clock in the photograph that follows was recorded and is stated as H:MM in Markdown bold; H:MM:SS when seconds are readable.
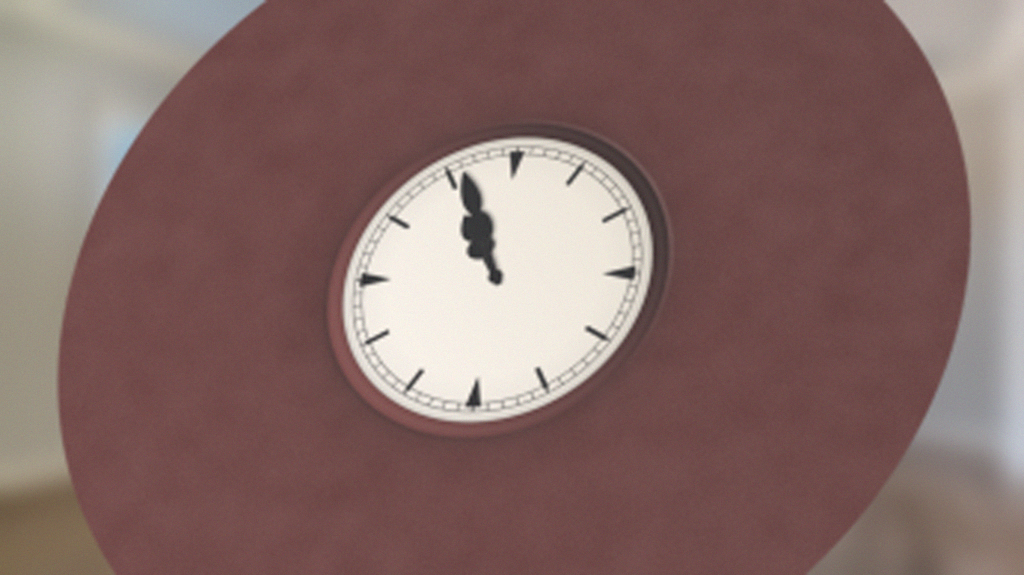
**10:56**
